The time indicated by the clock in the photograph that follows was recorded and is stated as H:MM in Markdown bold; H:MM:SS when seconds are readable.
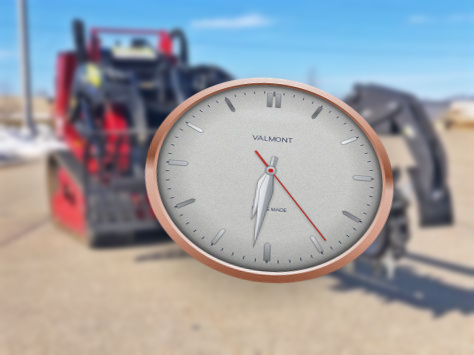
**6:31:24**
